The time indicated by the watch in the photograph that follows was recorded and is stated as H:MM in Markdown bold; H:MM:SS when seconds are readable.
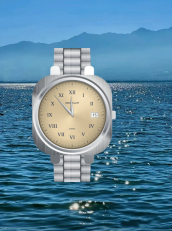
**11:53**
